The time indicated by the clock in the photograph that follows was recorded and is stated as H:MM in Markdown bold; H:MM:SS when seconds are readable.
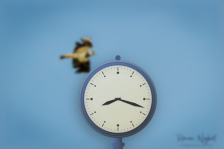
**8:18**
